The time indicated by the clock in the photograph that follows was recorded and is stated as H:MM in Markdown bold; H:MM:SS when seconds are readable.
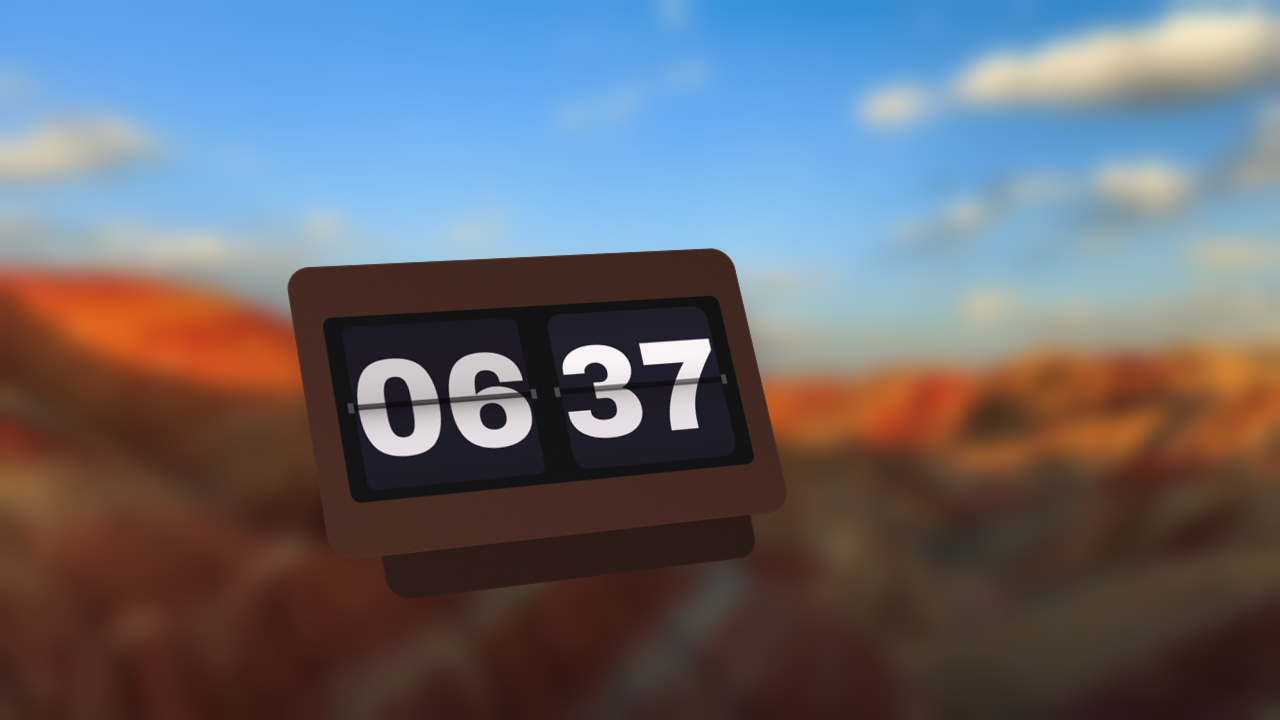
**6:37**
